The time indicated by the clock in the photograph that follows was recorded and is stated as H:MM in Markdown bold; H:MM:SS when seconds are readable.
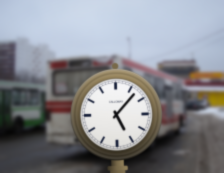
**5:07**
